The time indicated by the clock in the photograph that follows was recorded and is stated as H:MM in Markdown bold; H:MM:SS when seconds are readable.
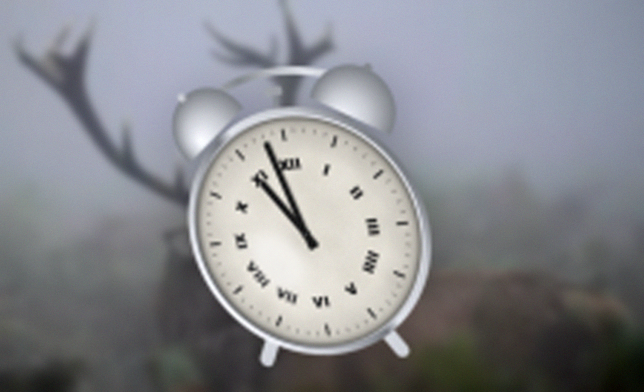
**10:58**
